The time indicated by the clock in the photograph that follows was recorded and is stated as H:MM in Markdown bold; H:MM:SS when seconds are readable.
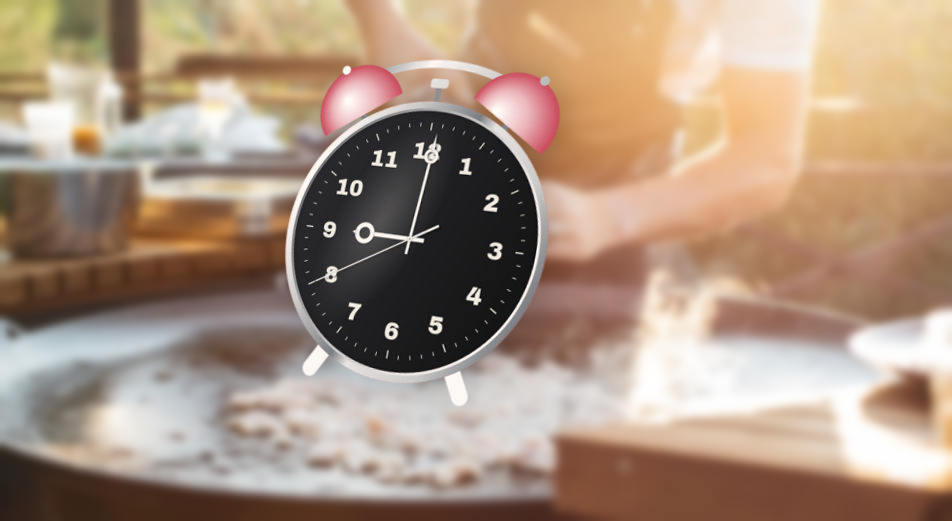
**9:00:40**
